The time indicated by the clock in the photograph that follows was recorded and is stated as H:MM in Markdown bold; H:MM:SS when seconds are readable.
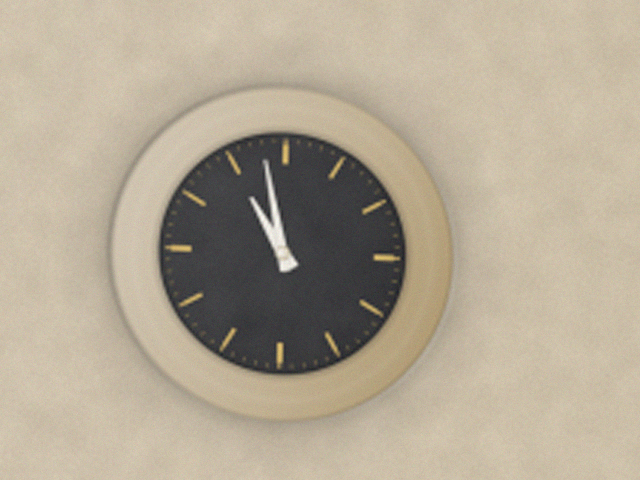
**10:58**
